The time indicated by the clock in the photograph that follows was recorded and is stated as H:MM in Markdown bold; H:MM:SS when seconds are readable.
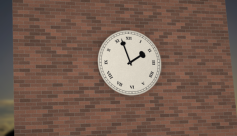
**1:57**
